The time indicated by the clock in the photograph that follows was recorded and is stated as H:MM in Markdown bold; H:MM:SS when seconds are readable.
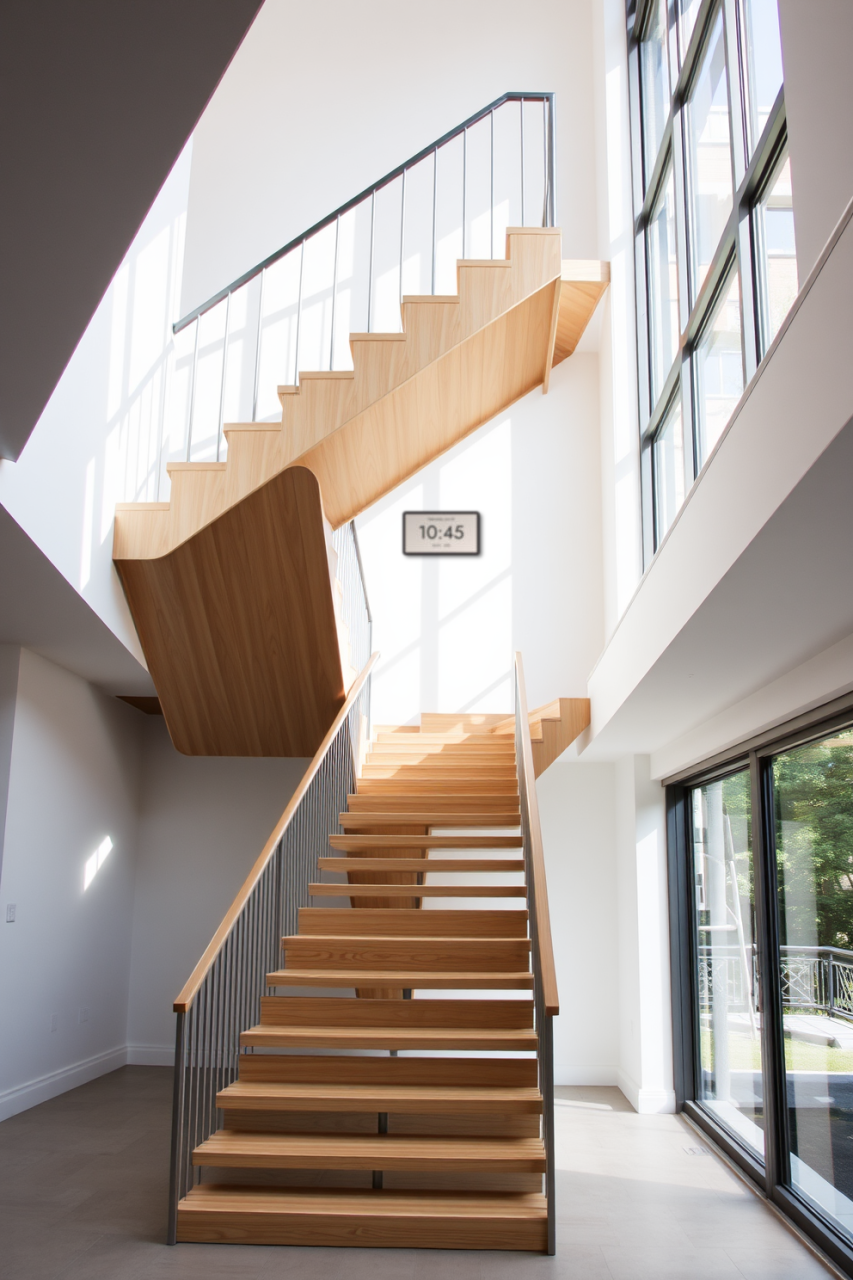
**10:45**
